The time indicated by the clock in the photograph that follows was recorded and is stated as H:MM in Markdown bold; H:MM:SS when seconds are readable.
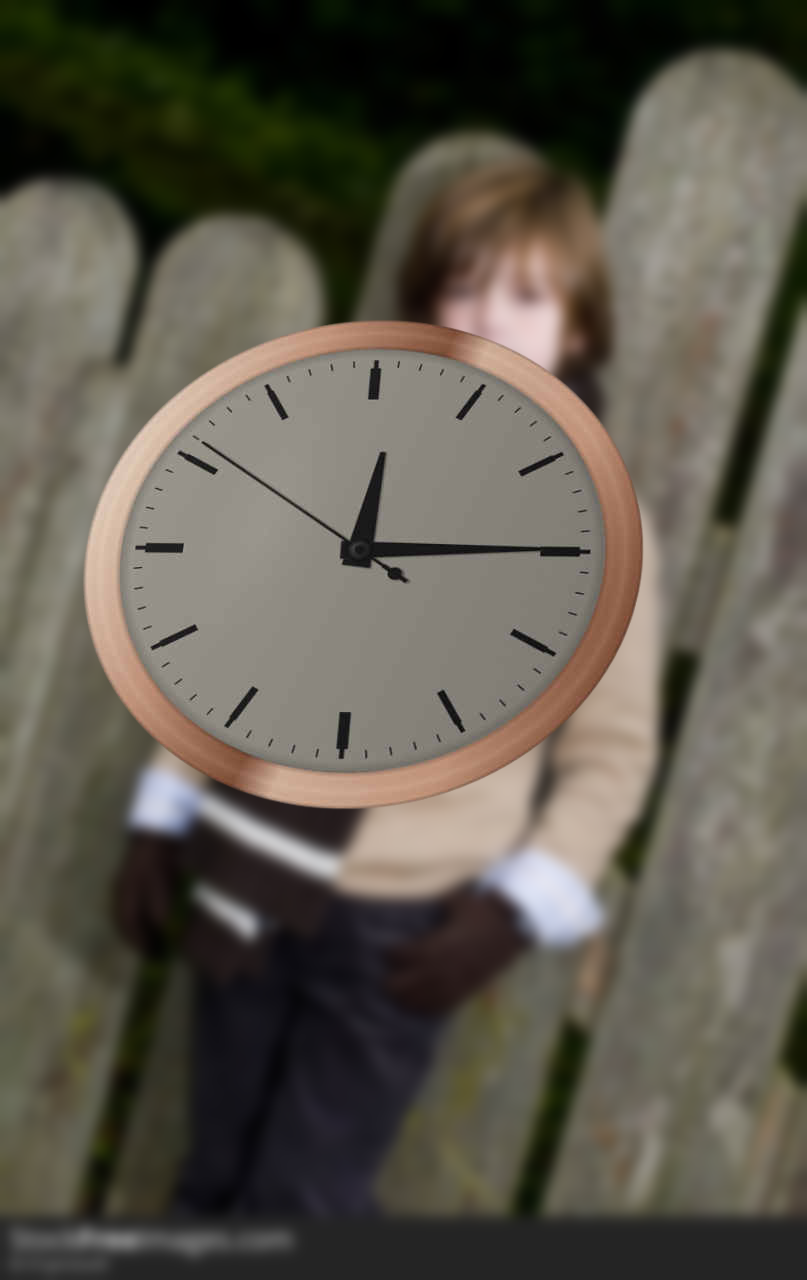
**12:14:51**
